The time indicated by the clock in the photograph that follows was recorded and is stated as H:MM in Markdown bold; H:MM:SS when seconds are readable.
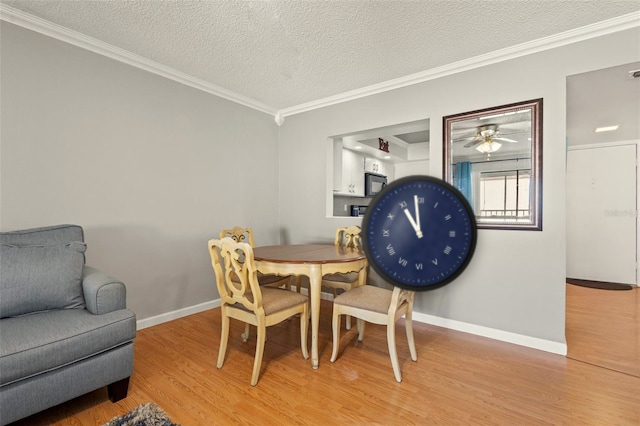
**10:59**
